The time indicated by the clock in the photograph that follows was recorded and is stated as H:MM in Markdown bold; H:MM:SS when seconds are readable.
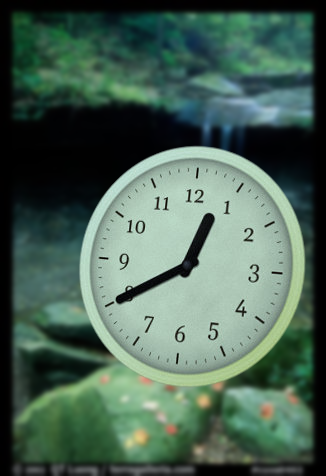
**12:40**
